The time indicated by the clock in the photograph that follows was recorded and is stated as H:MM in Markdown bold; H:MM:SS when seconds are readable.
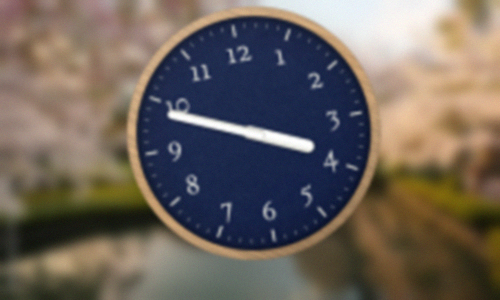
**3:49**
